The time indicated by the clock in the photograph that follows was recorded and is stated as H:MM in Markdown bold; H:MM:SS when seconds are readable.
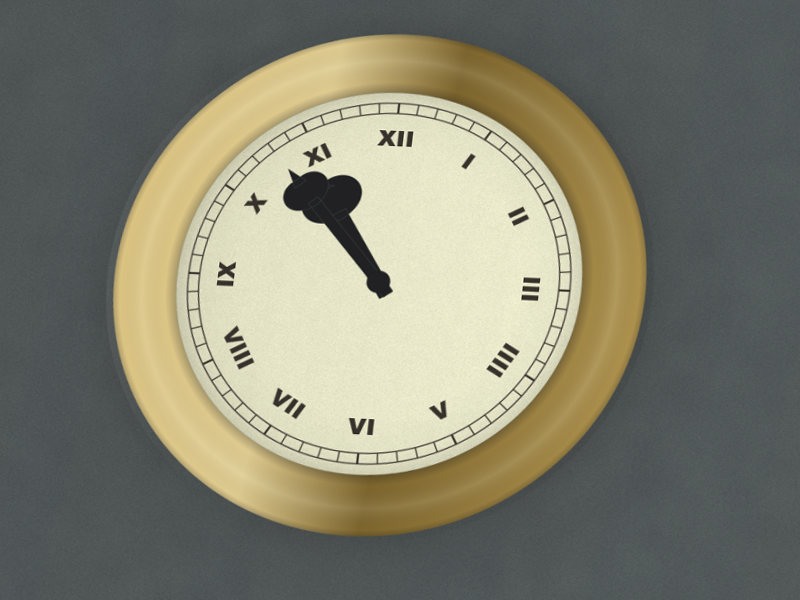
**10:53**
